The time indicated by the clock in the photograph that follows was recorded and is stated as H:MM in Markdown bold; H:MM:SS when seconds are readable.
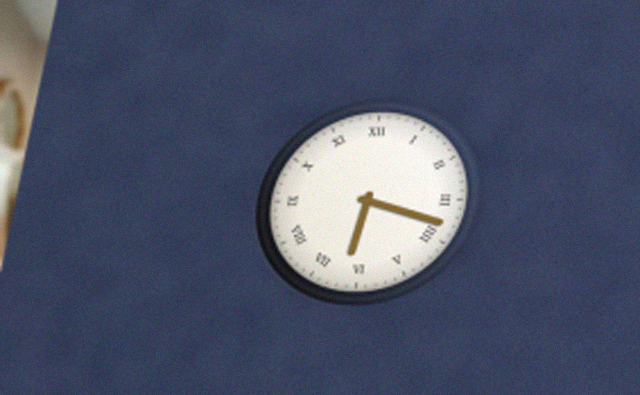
**6:18**
